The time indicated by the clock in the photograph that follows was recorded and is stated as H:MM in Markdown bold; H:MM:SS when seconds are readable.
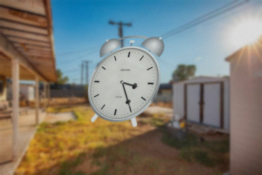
**3:25**
